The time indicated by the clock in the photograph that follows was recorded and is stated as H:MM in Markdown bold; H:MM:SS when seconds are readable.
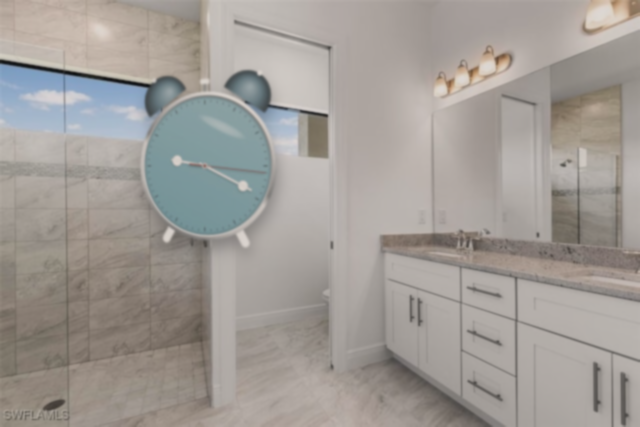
**9:19:16**
